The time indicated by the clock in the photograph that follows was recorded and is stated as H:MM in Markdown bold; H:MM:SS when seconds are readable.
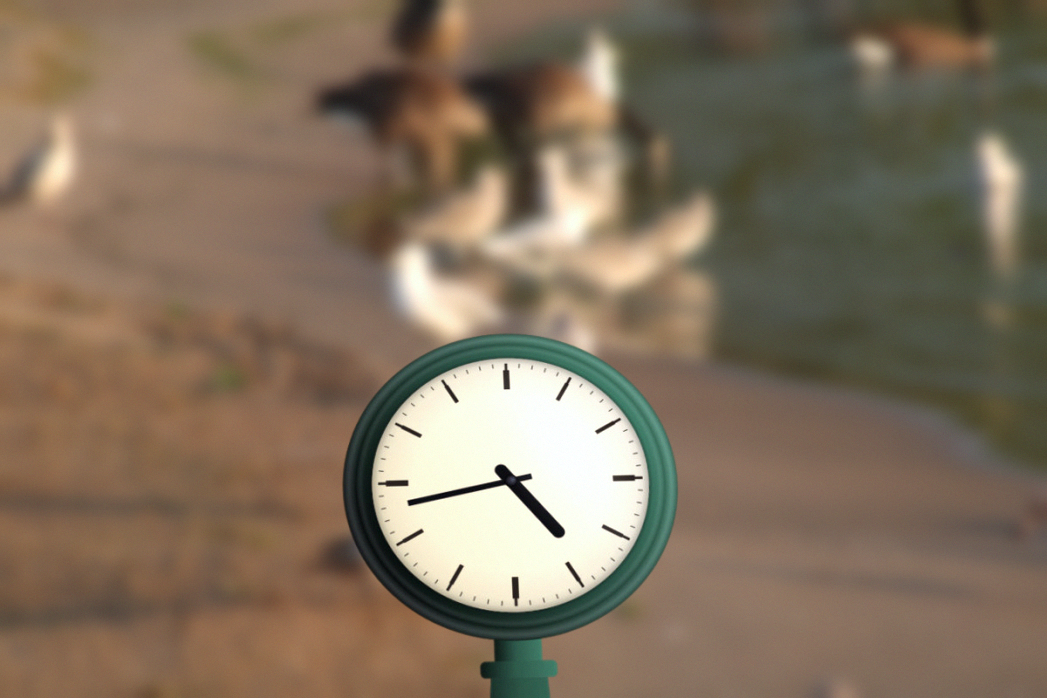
**4:43**
